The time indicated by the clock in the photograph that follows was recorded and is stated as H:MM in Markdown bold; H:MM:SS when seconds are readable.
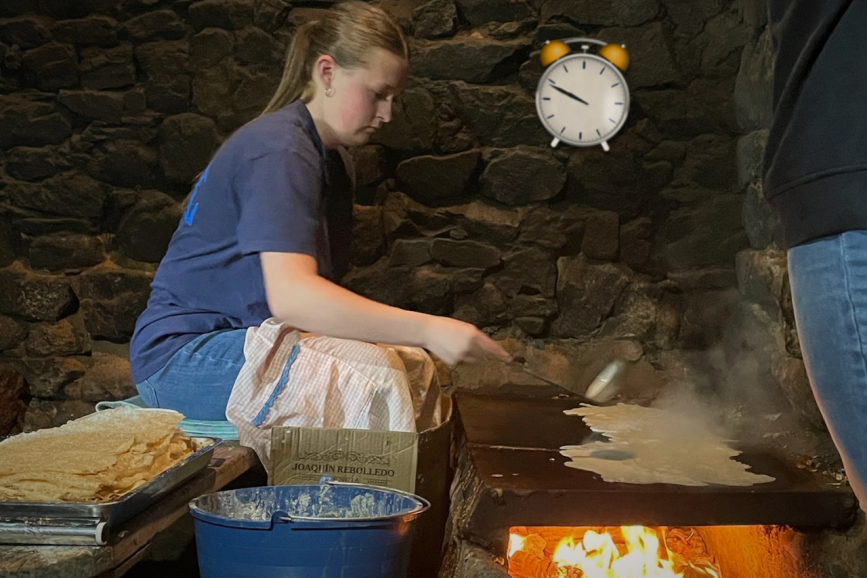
**9:49**
